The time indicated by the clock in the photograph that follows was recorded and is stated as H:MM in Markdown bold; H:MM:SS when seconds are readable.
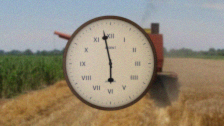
**5:58**
